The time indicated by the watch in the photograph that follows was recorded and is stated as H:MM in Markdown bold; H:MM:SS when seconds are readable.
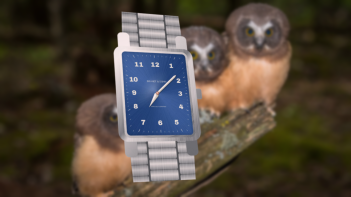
**7:08**
